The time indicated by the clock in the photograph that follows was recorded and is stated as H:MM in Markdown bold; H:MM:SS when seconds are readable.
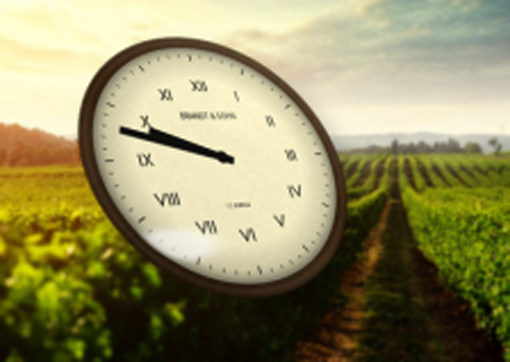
**9:48**
